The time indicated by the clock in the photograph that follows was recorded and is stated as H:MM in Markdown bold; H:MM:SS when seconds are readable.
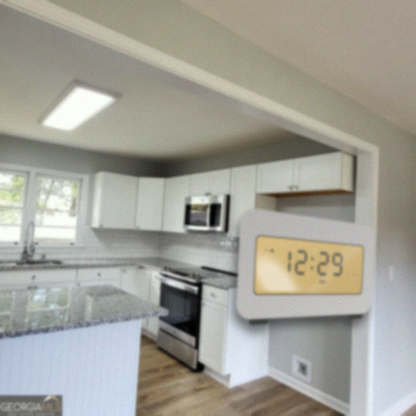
**12:29**
